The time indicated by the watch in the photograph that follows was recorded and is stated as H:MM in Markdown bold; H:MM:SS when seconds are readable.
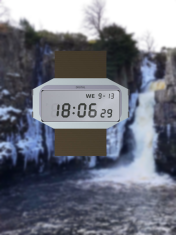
**18:06:29**
